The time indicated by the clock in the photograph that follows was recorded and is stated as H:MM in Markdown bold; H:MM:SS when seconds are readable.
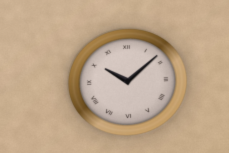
**10:08**
